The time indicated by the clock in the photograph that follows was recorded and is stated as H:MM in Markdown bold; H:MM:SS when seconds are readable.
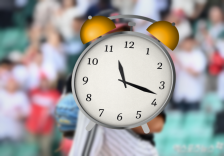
**11:18**
